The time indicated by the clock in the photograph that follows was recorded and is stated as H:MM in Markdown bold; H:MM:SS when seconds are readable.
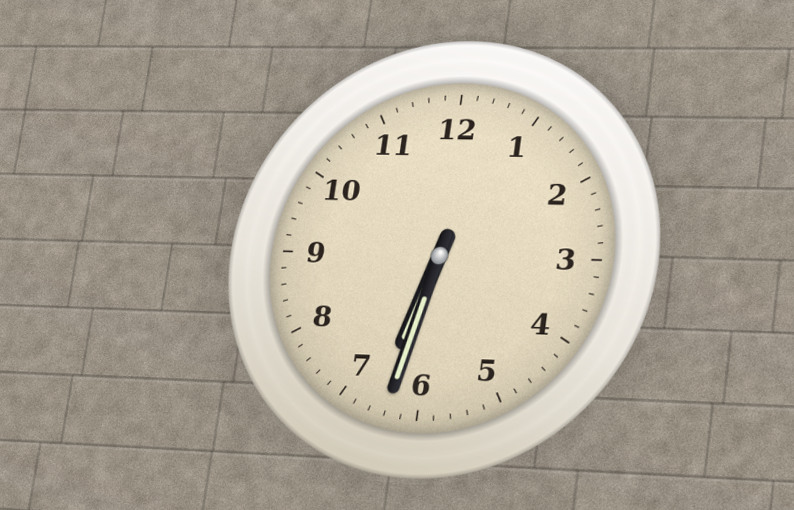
**6:32**
